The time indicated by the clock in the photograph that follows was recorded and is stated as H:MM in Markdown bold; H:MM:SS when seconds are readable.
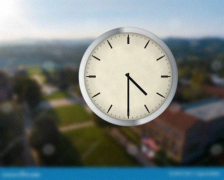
**4:30**
